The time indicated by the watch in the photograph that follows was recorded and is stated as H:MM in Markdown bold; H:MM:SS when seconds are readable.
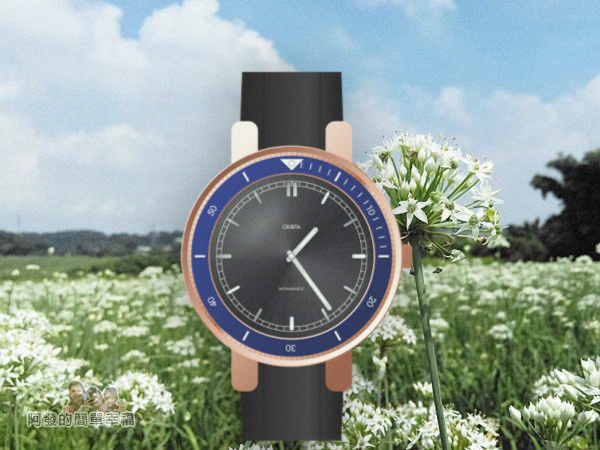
**1:24**
